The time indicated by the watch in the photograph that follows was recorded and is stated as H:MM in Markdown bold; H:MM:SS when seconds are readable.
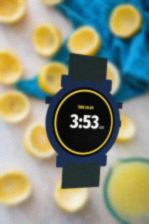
**3:53**
